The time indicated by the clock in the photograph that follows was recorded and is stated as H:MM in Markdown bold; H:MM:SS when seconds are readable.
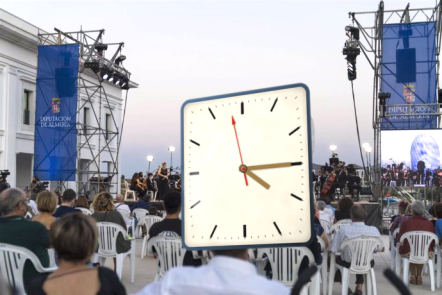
**4:14:58**
